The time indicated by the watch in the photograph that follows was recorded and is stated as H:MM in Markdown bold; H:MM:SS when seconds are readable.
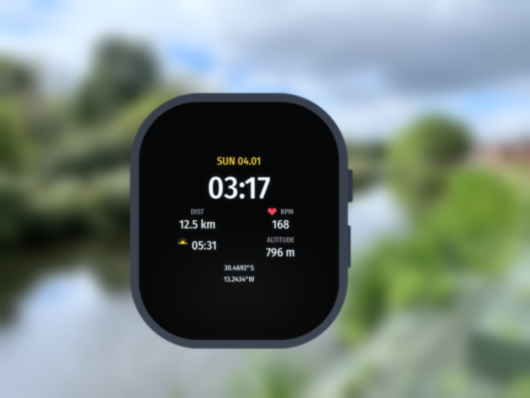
**3:17**
